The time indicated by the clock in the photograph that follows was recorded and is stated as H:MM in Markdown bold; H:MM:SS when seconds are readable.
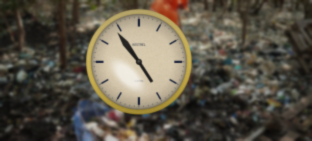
**4:54**
